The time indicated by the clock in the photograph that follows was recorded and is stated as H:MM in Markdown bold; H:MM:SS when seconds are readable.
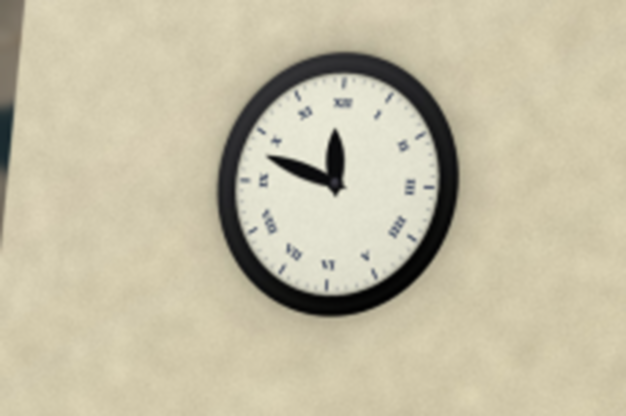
**11:48**
